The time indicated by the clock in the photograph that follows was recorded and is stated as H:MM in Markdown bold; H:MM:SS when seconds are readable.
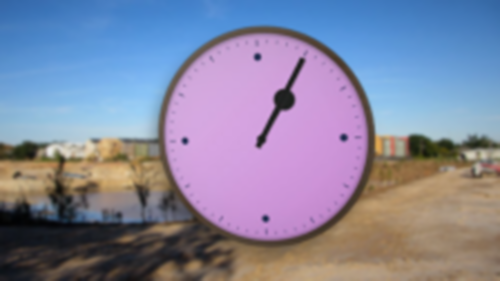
**1:05**
